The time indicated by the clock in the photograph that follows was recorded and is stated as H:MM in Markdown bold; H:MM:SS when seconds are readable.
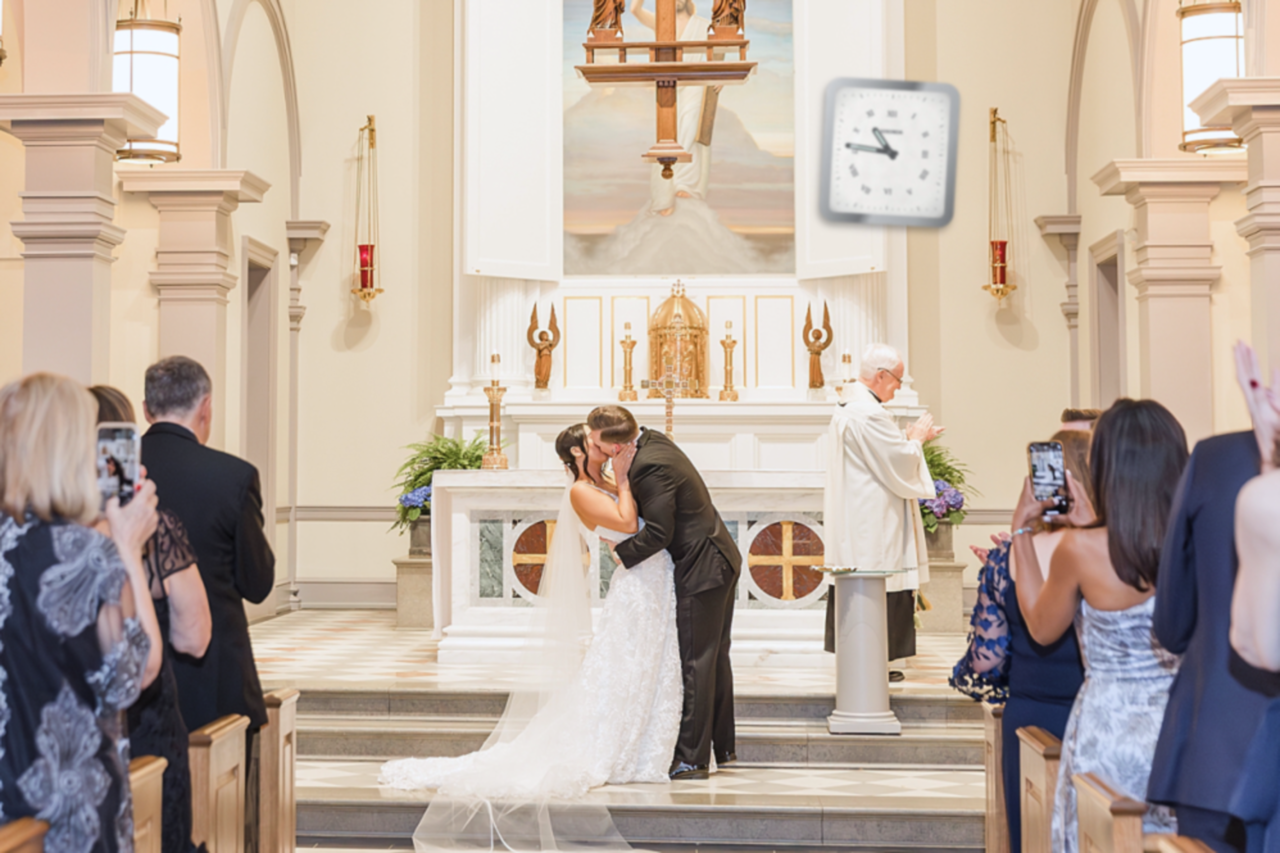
**10:46**
